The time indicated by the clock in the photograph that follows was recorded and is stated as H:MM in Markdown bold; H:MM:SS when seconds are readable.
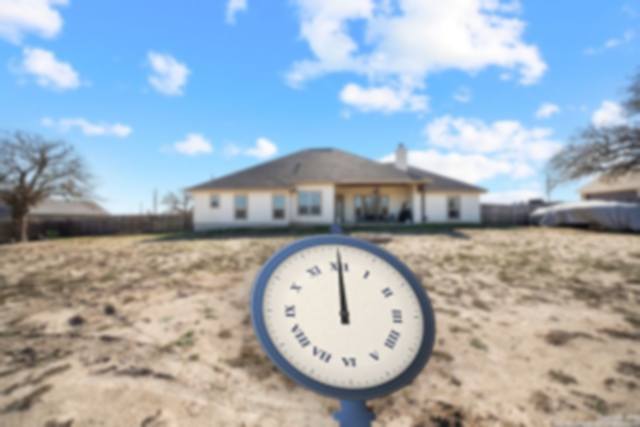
**12:00**
